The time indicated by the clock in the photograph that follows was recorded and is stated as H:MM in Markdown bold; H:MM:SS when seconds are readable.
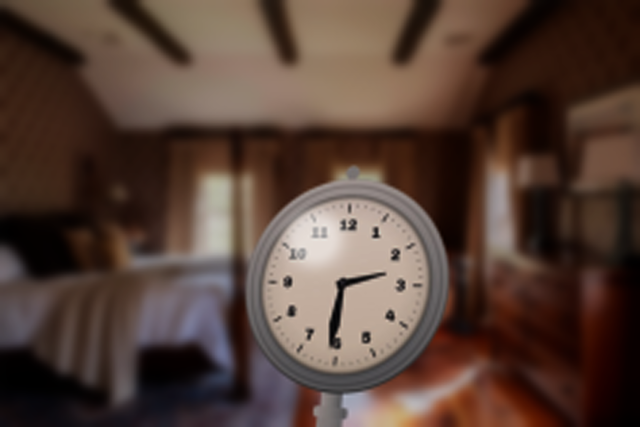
**2:31**
